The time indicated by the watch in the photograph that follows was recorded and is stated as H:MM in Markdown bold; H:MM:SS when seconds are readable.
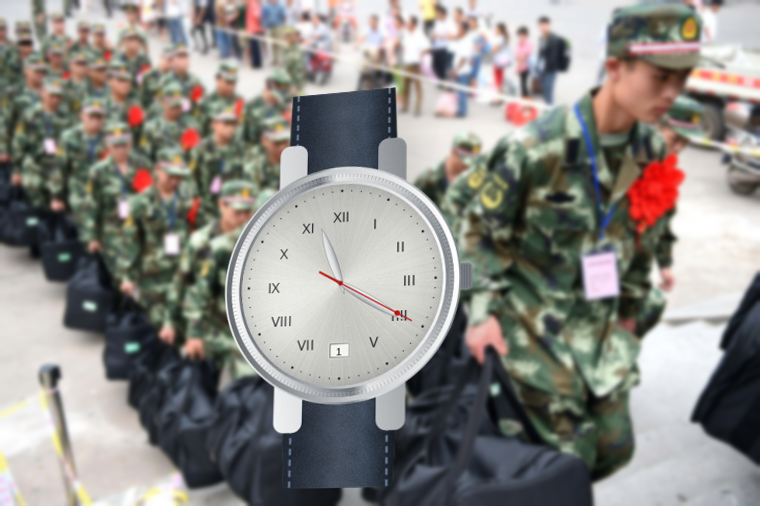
**11:20:20**
